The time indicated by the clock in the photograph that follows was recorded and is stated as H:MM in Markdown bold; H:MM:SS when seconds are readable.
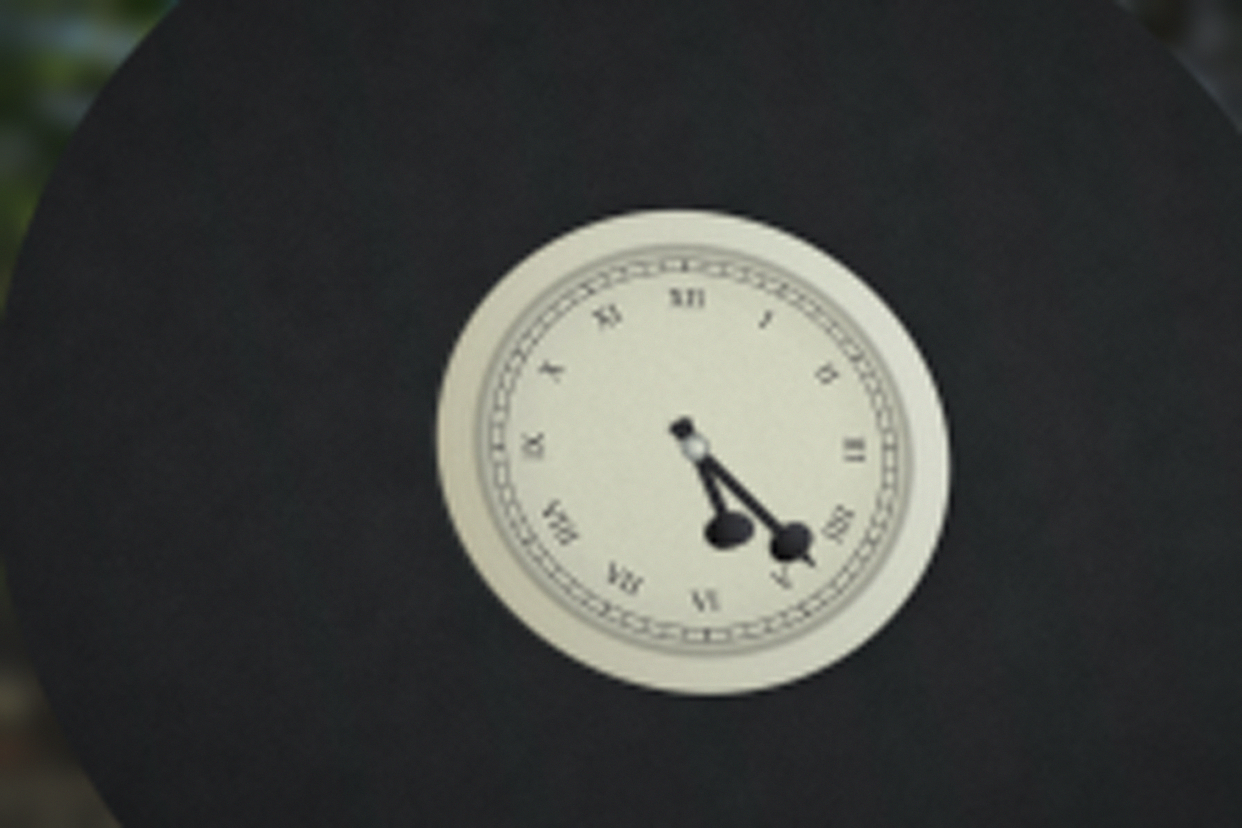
**5:23**
